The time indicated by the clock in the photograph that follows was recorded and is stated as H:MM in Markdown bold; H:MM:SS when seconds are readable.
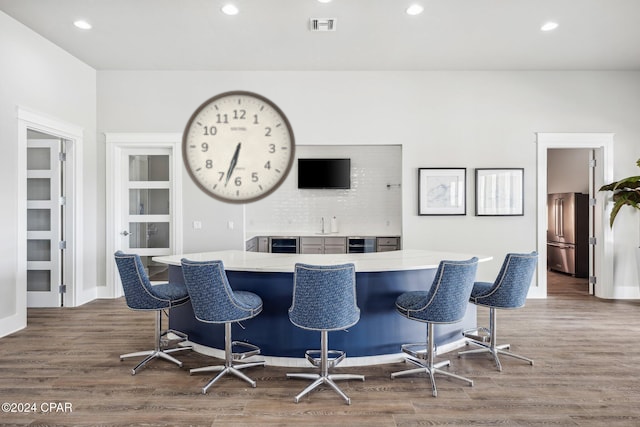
**6:33**
